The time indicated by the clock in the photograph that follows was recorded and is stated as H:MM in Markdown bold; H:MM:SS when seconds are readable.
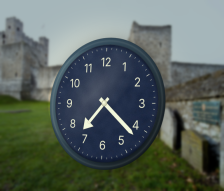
**7:22**
